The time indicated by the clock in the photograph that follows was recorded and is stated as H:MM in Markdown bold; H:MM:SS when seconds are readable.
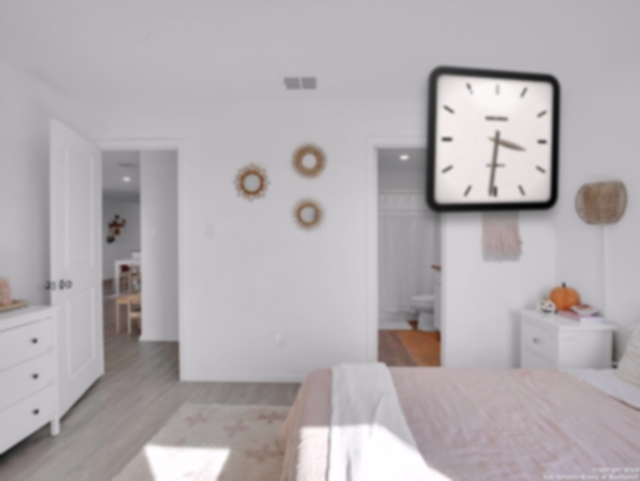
**3:31**
